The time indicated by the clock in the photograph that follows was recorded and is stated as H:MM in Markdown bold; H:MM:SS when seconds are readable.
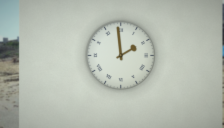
**1:59**
